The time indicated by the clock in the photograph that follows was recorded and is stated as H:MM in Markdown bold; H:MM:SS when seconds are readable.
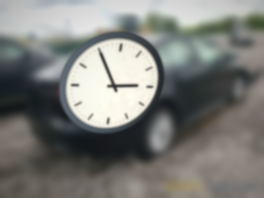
**2:55**
